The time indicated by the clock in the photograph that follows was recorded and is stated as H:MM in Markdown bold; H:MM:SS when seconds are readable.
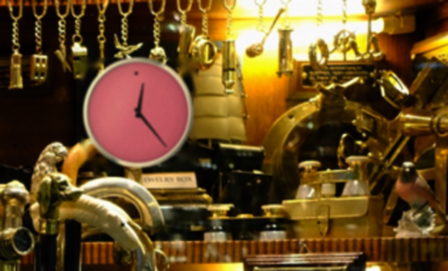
**12:24**
